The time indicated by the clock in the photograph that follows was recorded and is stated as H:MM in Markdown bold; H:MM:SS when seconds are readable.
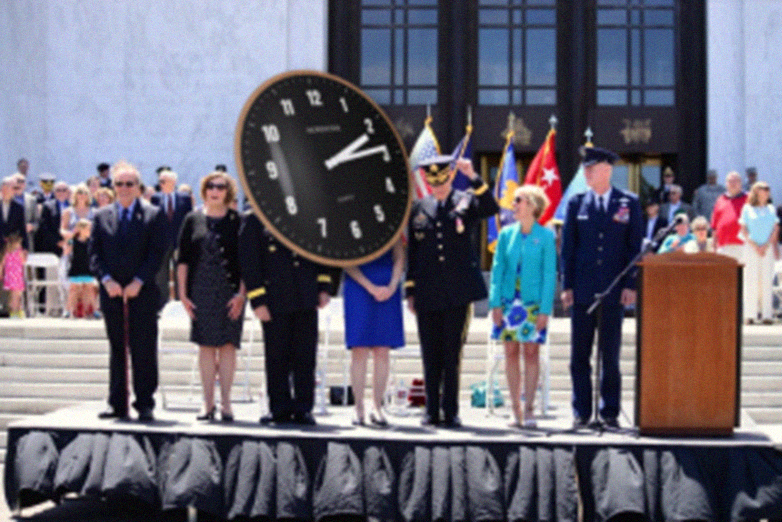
**2:14**
